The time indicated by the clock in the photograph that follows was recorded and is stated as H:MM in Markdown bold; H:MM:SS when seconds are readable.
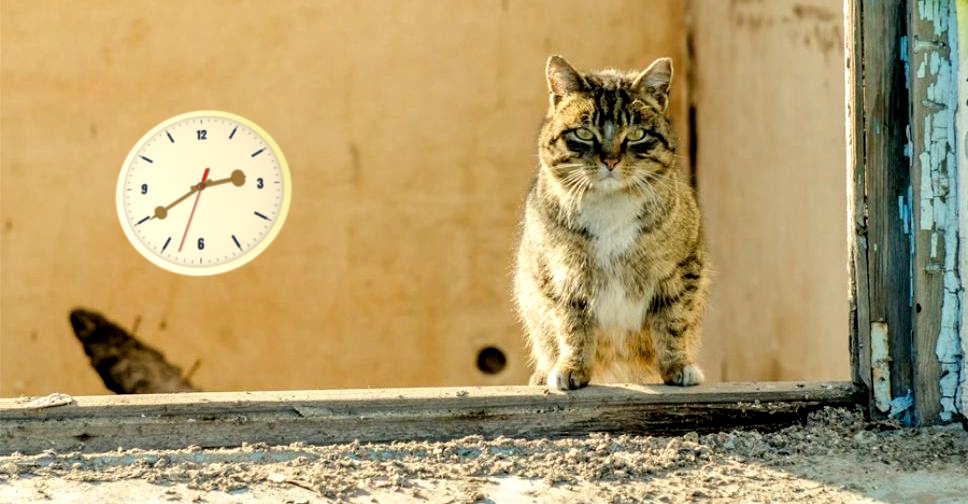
**2:39:33**
